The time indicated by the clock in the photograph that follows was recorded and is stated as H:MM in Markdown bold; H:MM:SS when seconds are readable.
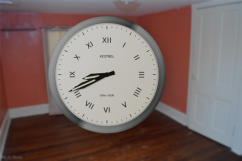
**8:41**
